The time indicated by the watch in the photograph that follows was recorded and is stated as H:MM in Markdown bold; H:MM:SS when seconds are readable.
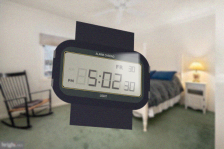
**5:02:30**
